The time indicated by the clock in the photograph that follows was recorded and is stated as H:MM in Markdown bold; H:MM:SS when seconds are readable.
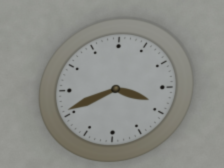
**3:41**
